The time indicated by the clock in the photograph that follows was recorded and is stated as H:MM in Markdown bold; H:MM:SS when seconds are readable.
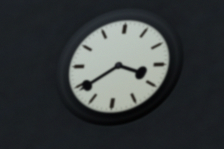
**3:39**
